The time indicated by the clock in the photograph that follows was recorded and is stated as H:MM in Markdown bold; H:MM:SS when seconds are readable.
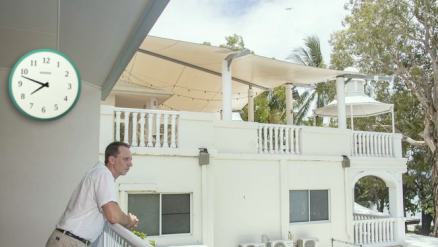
**7:48**
